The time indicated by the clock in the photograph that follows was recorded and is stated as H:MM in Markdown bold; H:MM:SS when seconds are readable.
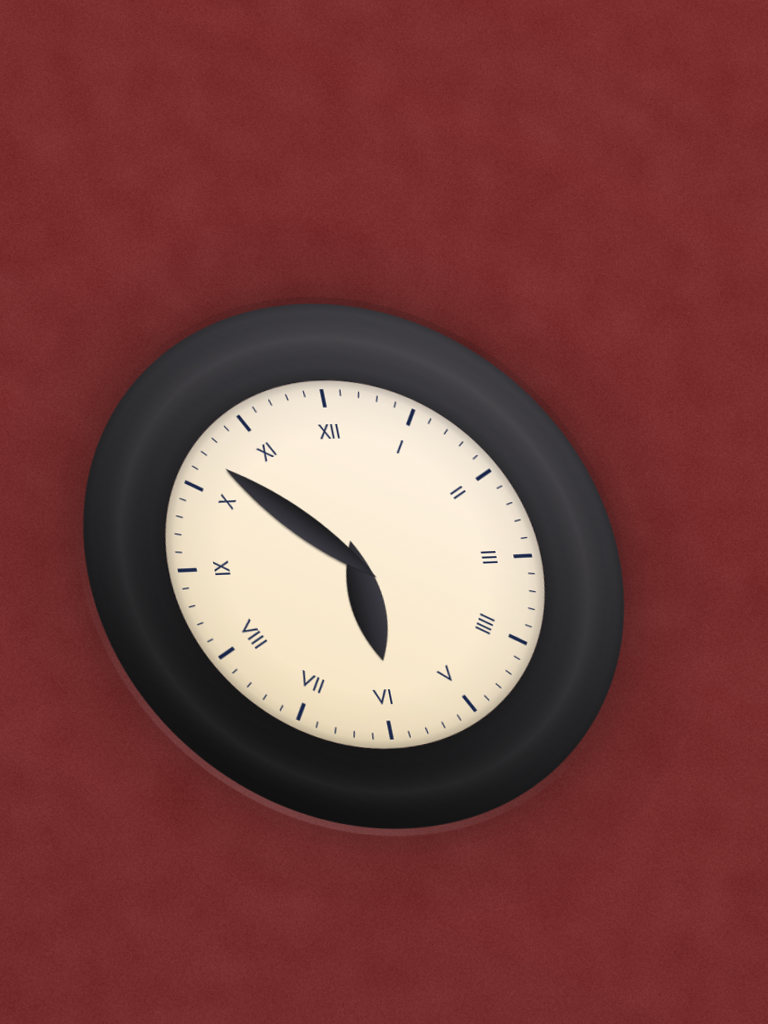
**5:52**
